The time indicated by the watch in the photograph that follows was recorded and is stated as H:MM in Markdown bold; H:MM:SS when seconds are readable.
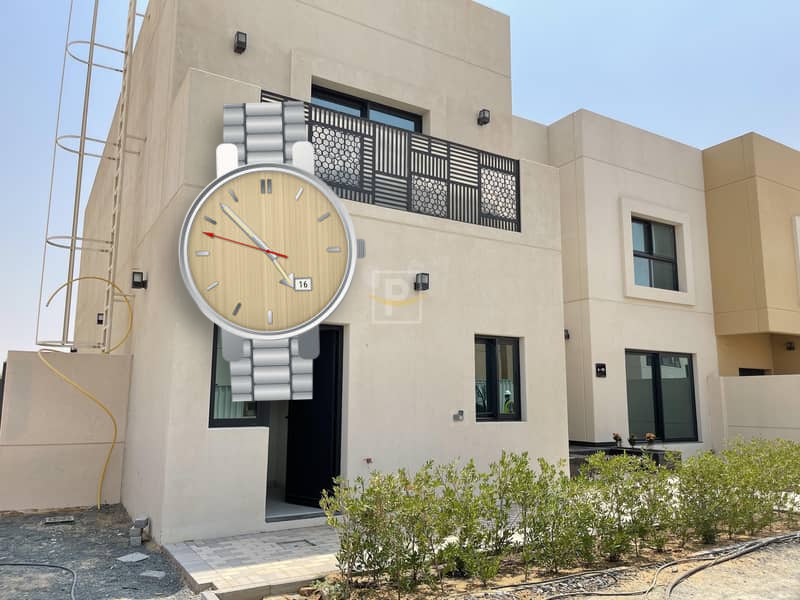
**4:52:48**
